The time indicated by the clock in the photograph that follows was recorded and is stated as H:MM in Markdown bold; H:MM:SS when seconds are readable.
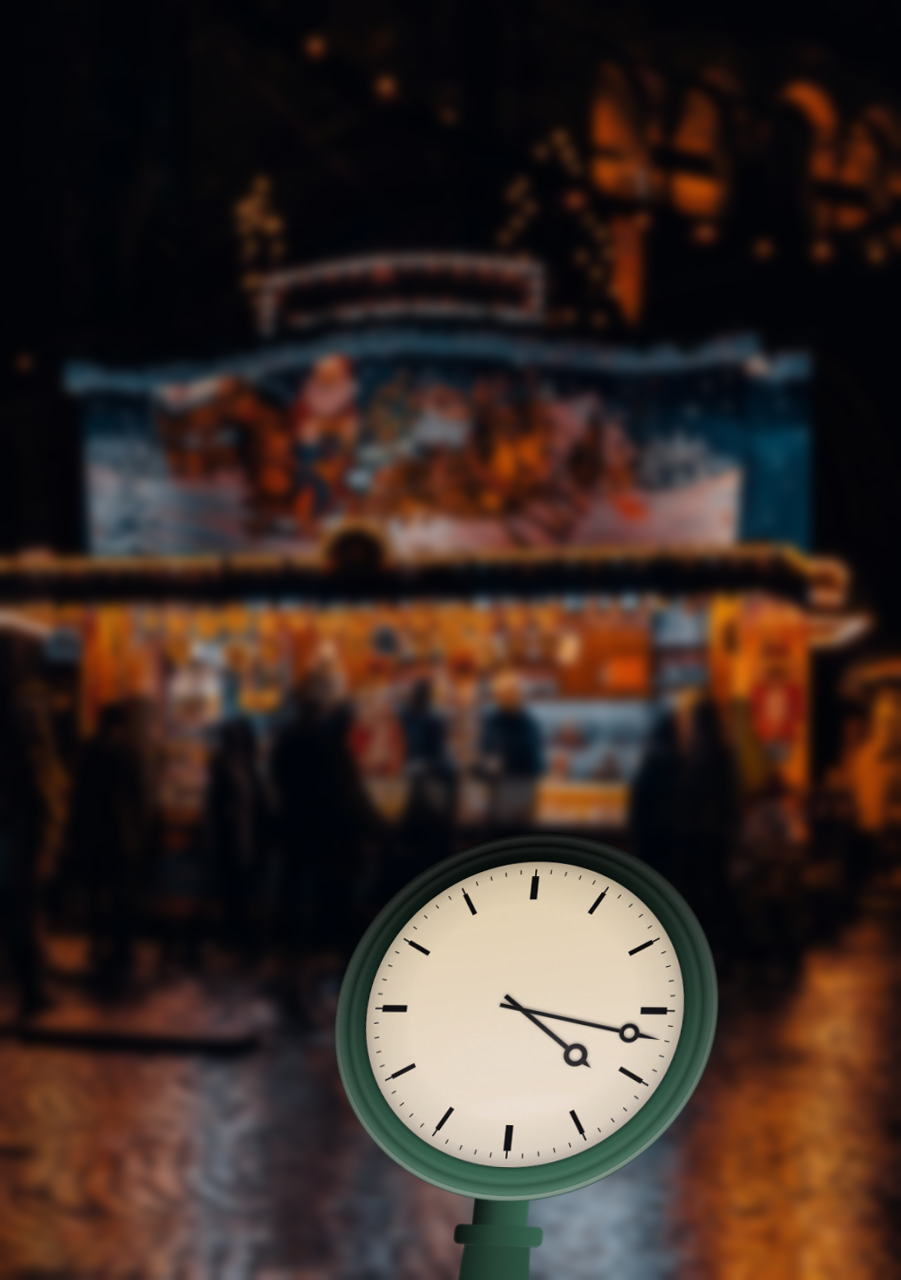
**4:17**
